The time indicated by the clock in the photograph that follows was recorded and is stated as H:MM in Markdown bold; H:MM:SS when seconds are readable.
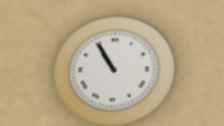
**10:55**
